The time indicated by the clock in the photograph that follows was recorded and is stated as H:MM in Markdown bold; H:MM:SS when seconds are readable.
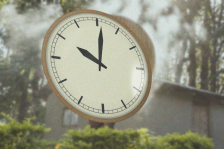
**10:01**
